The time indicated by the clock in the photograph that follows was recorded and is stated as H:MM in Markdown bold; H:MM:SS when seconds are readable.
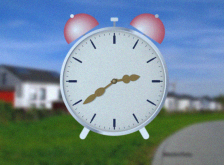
**2:39**
